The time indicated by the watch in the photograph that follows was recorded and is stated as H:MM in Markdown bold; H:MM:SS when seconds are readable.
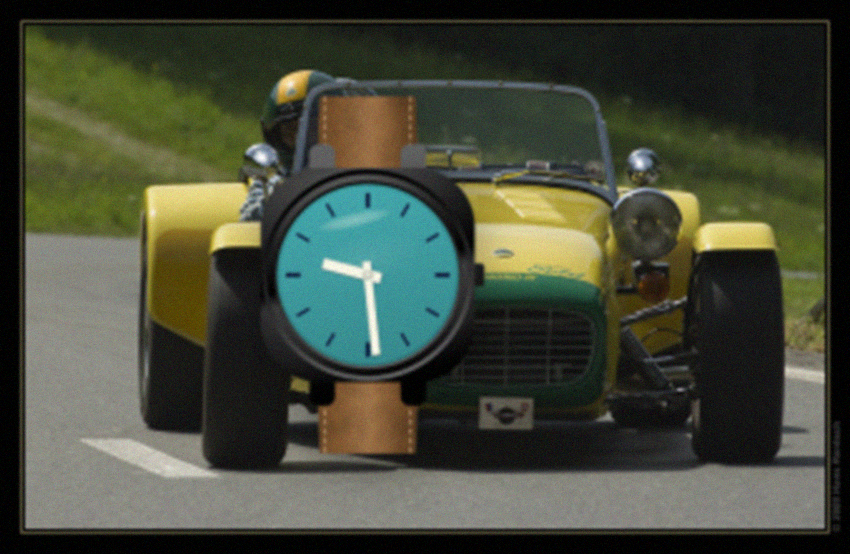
**9:29**
